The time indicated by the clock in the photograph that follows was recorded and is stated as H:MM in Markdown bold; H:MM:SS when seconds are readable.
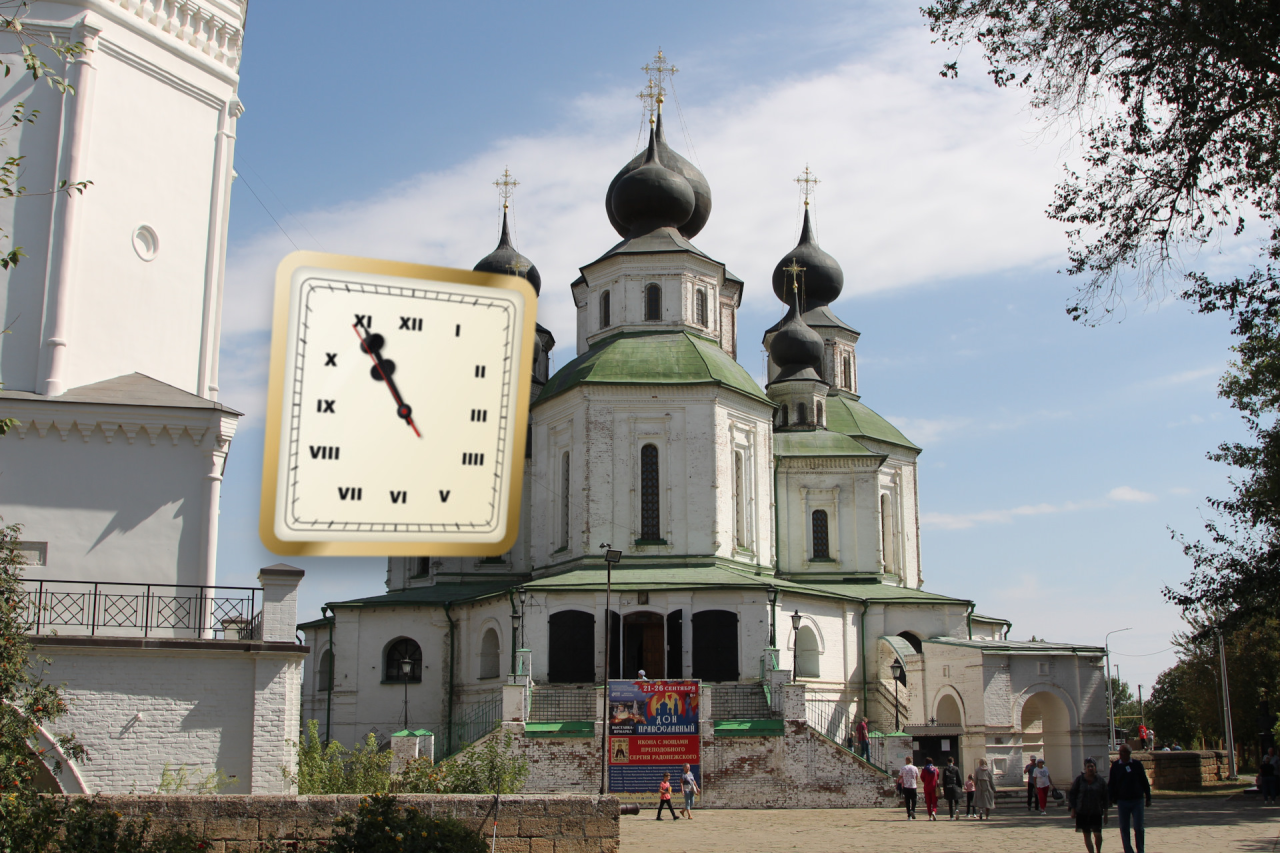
**10:54:54**
